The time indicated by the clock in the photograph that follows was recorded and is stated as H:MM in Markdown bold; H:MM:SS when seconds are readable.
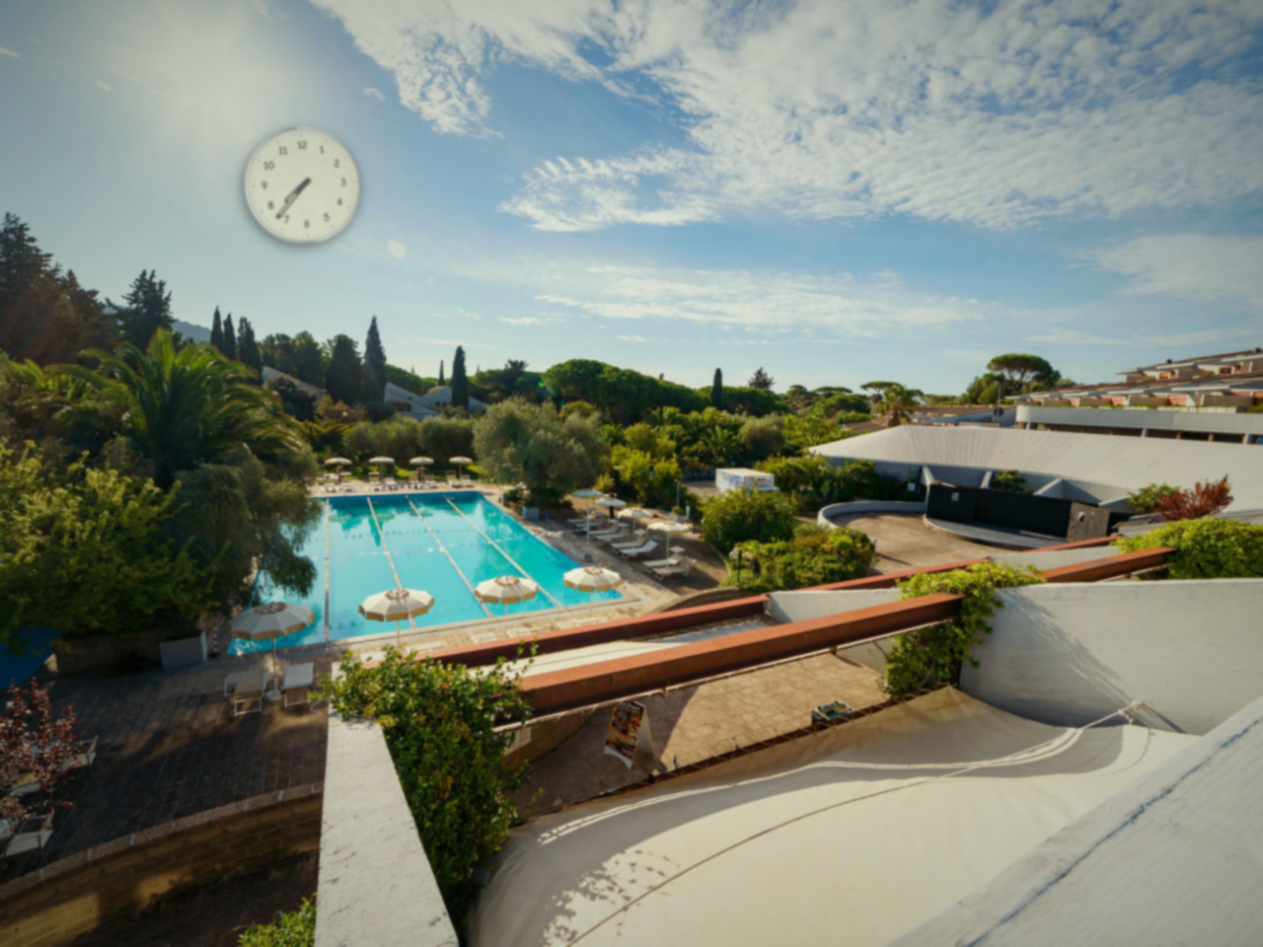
**7:37**
